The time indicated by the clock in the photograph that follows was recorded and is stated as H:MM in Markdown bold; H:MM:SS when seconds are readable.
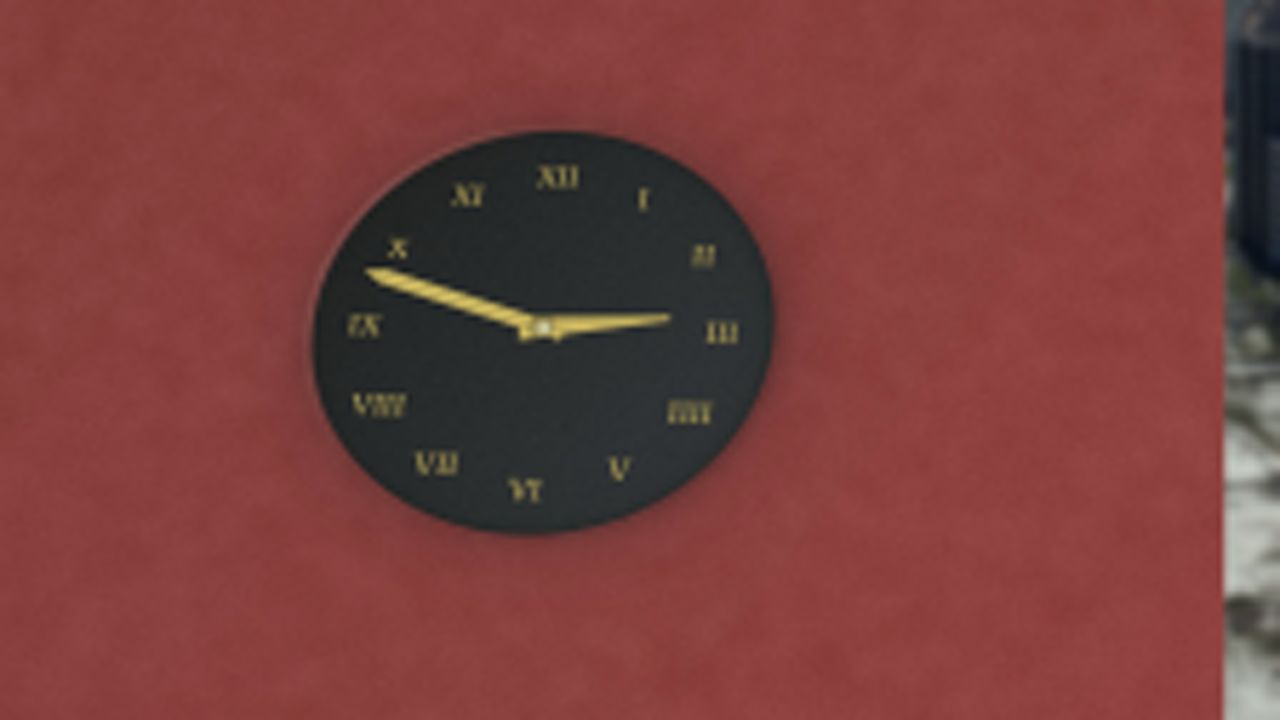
**2:48**
